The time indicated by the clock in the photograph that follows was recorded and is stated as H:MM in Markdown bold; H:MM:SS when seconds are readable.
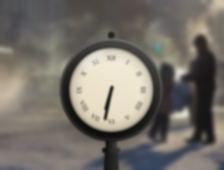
**6:32**
